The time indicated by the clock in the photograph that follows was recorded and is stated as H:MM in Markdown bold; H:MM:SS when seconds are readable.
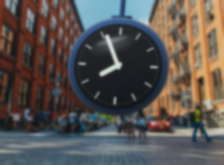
**7:56**
